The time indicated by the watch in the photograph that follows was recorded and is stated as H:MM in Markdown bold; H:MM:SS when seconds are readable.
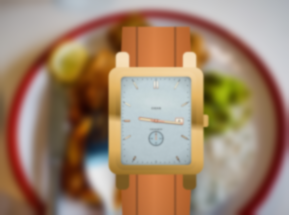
**9:16**
